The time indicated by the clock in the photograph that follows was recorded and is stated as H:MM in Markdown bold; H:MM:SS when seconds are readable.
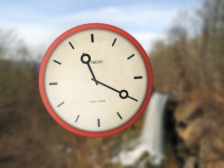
**11:20**
